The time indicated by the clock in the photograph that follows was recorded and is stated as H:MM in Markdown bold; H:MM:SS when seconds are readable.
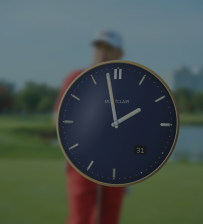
**1:58**
